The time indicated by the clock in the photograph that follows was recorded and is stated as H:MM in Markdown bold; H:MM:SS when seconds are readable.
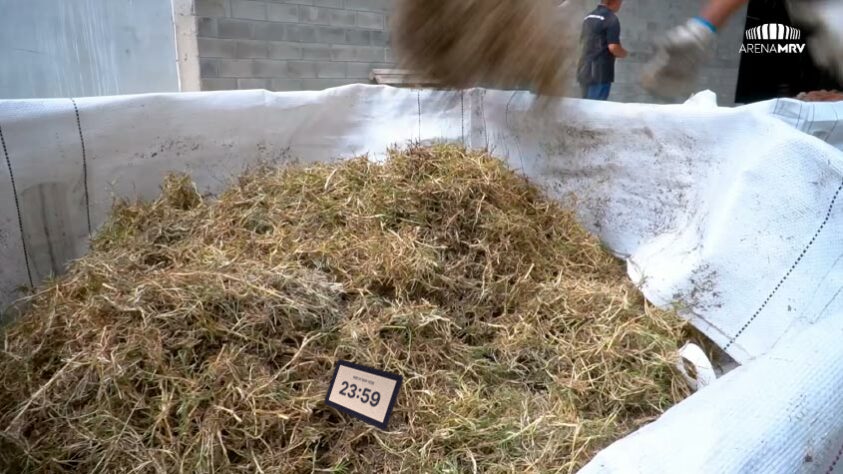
**23:59**
